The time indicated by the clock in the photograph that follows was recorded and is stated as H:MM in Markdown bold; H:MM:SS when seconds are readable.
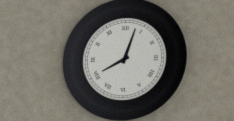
**8:03**
